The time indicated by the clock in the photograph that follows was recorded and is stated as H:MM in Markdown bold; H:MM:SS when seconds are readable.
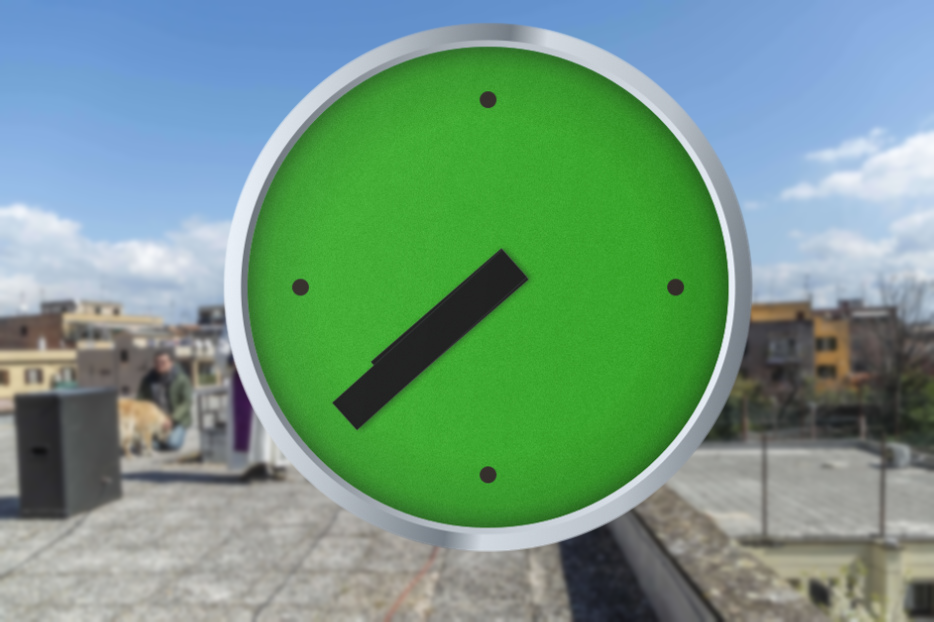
**7:38**
